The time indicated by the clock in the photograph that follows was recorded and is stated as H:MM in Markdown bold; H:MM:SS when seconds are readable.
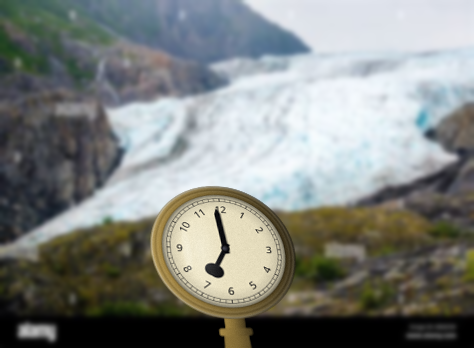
**6:59**
